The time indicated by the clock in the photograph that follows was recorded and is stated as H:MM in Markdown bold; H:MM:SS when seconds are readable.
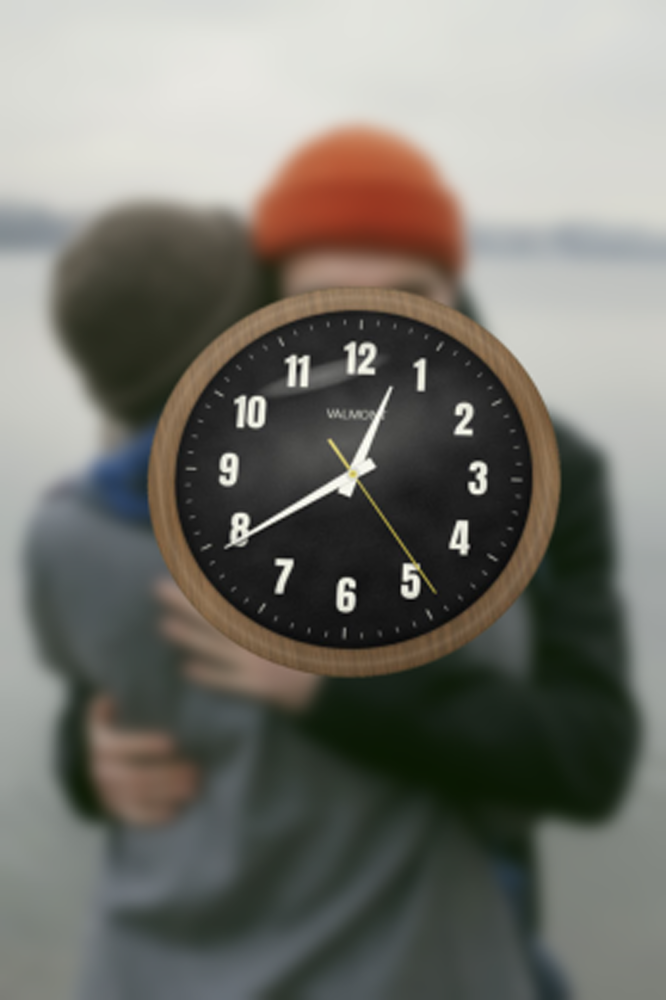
**12:39:24**
